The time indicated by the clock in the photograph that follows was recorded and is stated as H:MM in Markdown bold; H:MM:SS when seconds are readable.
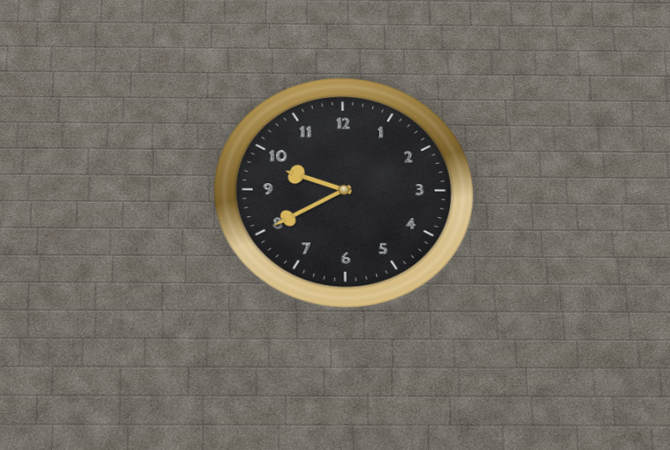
**9:40**
